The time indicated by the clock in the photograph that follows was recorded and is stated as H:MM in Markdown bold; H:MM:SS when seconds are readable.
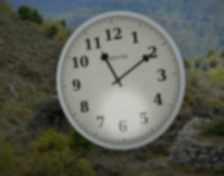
**11:10**
